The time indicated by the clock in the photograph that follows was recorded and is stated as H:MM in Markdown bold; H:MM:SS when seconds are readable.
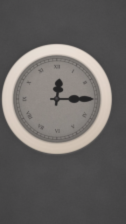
**12:15**
